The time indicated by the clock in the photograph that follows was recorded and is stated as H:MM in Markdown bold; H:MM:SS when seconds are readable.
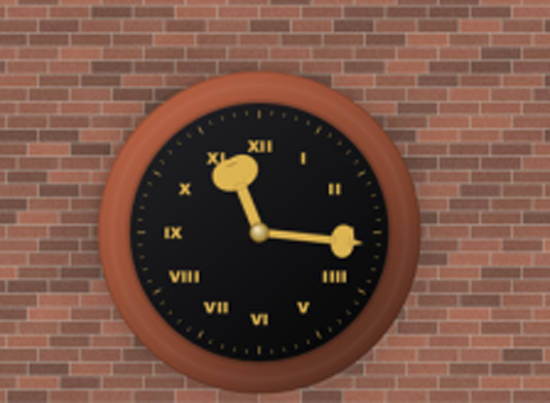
**11:16**
